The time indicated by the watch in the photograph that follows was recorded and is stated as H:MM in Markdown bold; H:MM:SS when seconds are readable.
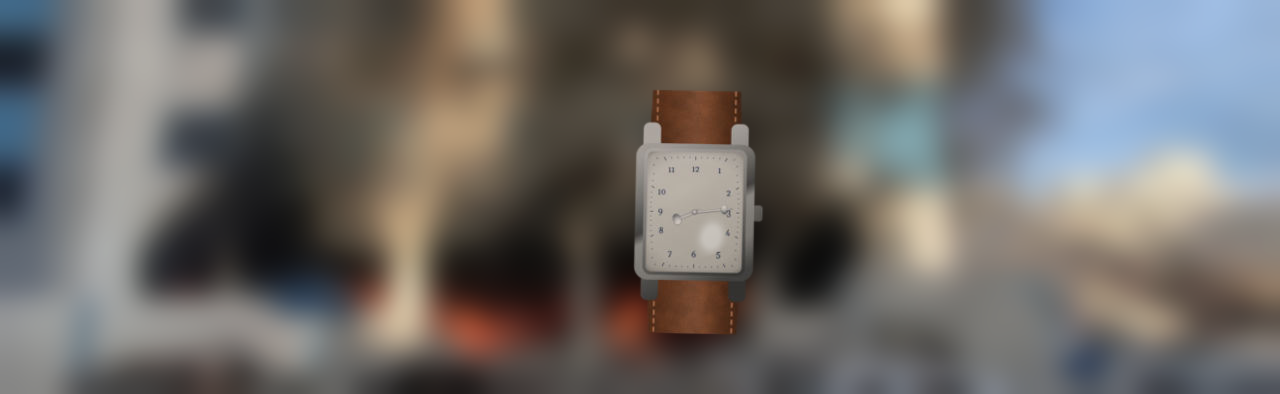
**8:14**
